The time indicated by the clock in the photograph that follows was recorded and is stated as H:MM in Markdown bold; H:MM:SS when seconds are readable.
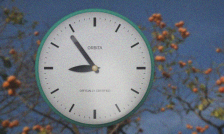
**8:54**
